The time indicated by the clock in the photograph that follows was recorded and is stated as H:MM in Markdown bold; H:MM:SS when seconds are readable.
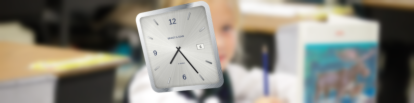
**7:25**
